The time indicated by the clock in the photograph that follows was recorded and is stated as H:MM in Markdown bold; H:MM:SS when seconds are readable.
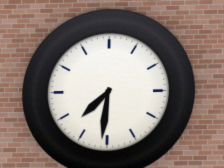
**7:31**
